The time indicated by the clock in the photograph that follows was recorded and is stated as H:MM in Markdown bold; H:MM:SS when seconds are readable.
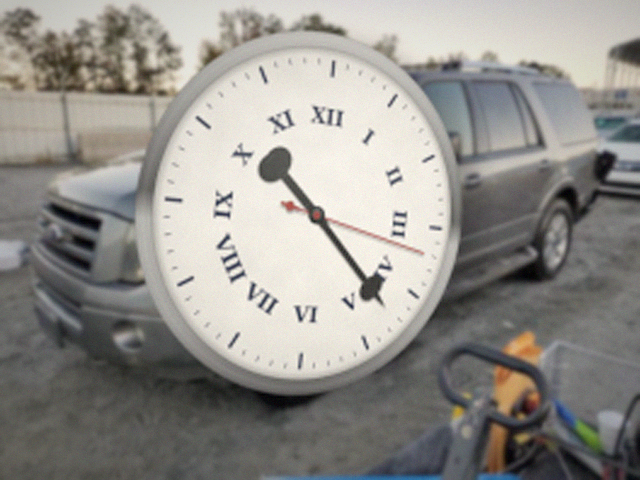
**10:22:17**
